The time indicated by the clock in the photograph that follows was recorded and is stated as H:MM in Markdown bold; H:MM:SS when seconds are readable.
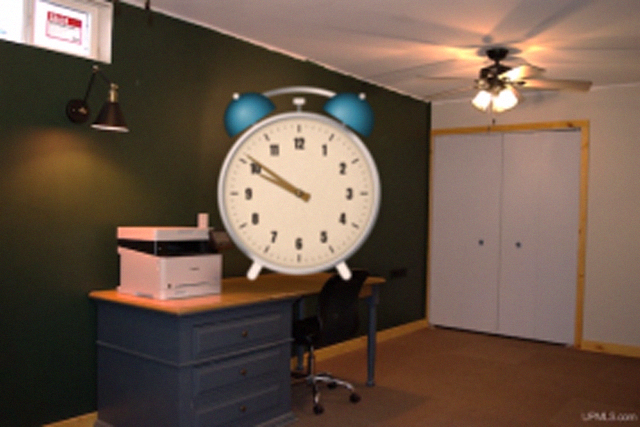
**9:51**
